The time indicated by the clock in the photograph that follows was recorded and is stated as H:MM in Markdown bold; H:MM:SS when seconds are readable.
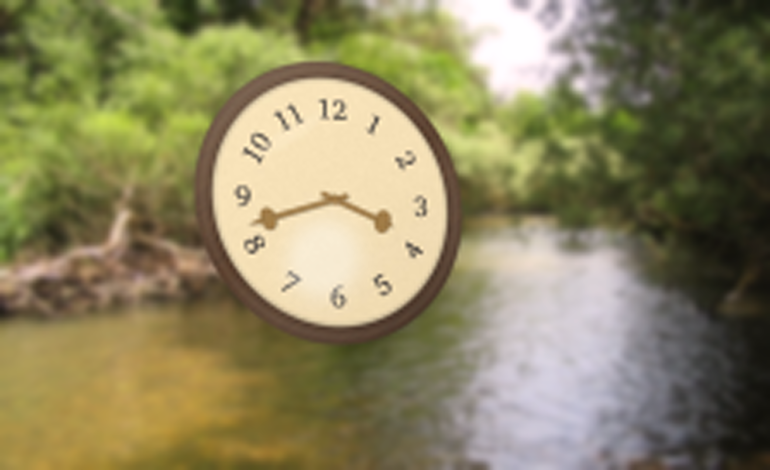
**3:42**
